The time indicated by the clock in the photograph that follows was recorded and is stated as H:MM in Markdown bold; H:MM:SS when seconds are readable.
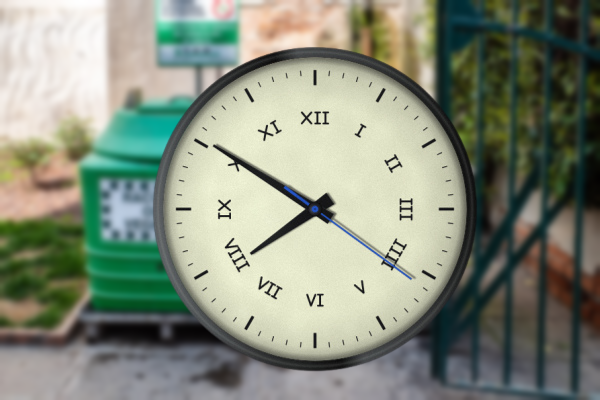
**7:50:21**
